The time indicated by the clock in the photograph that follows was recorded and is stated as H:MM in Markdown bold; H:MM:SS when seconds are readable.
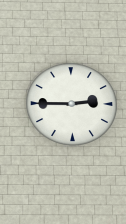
**2:45**
